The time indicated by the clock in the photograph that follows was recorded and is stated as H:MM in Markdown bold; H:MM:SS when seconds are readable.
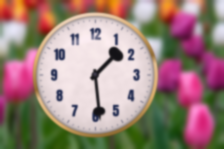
**1:29**
